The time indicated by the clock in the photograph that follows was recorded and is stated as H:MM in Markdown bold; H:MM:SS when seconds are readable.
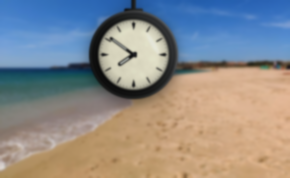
**7:51**
